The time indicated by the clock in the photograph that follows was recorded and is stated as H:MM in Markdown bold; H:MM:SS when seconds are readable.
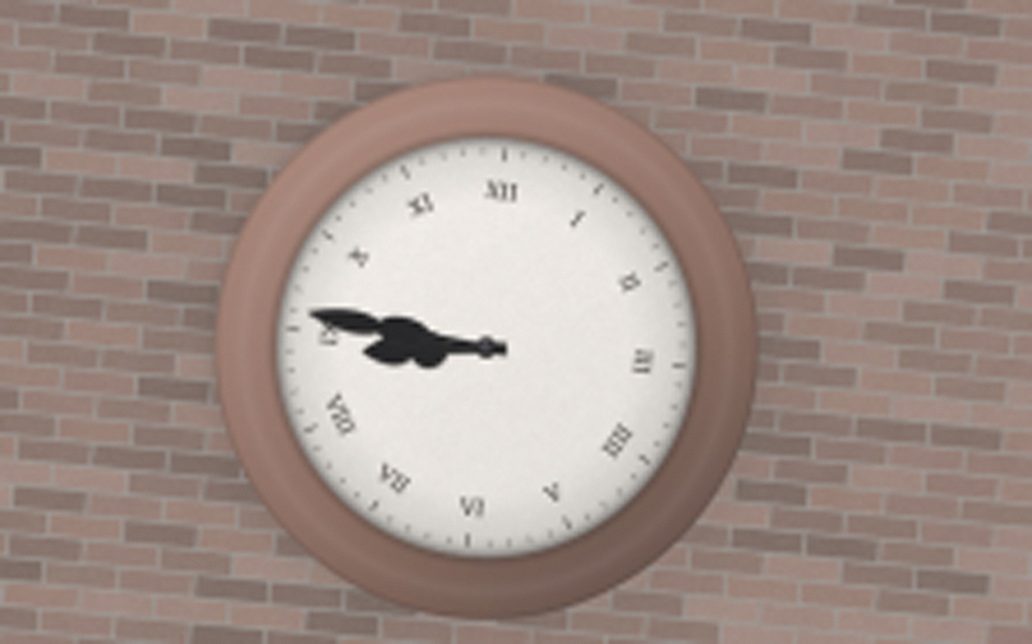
**8:46**
